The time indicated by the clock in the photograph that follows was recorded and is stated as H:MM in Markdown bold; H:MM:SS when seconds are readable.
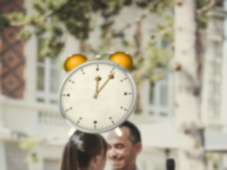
**12:06**
